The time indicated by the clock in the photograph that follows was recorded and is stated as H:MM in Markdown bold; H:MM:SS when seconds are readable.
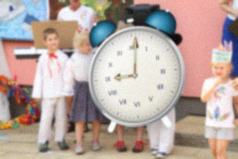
**9:01**
